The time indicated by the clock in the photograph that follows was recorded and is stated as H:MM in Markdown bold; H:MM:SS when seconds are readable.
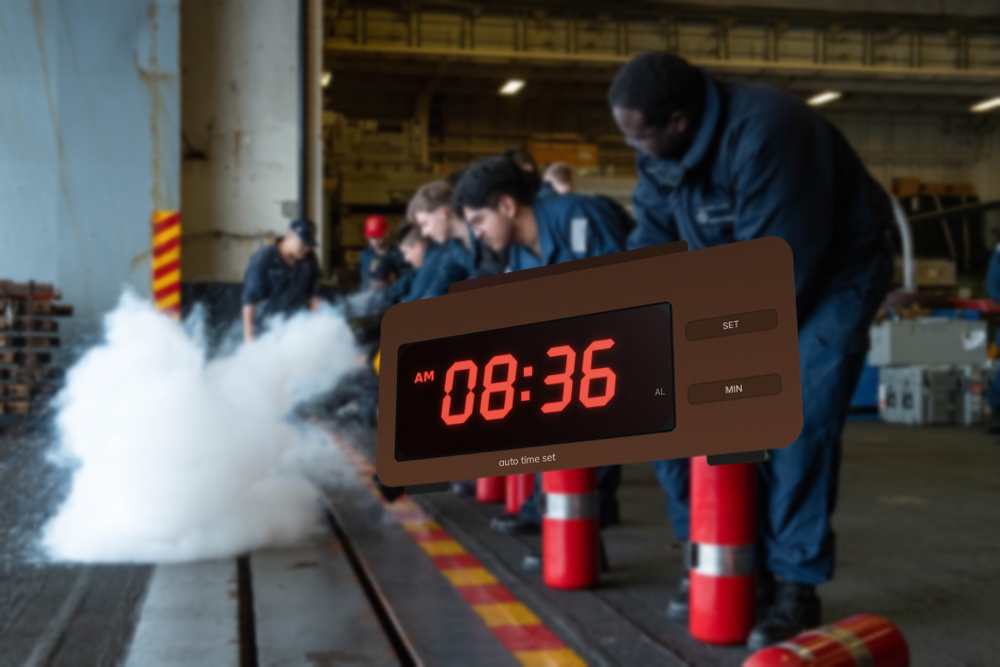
**8:36**
